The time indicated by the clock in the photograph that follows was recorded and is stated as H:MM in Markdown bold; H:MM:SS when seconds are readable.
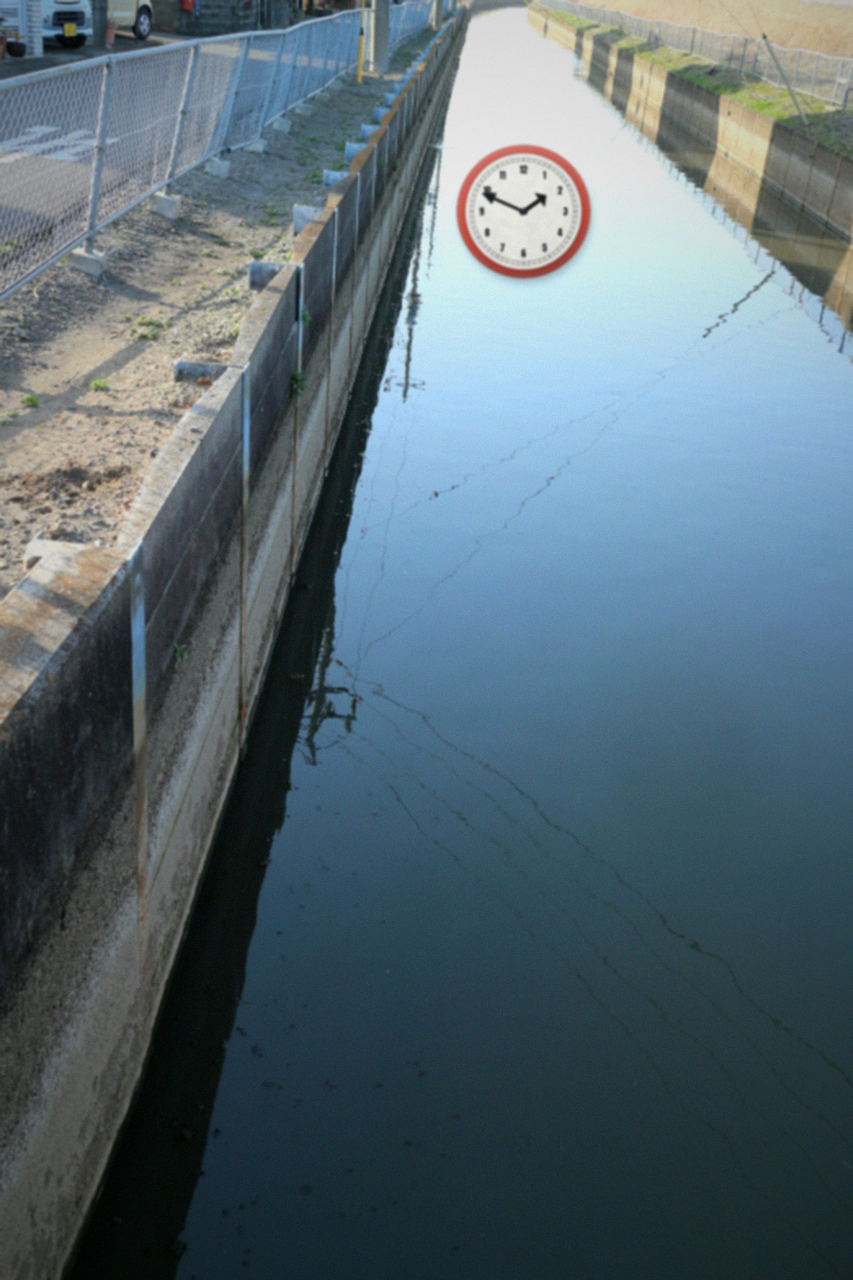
**1:49**
